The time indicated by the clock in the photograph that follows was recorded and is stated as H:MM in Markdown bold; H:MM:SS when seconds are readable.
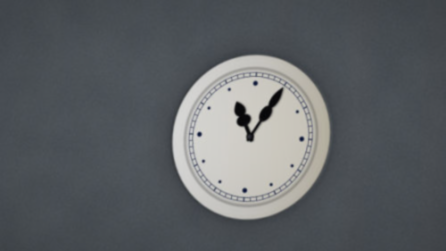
**11:05**
